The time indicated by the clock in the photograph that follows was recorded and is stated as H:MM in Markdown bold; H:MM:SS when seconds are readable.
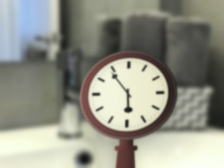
**5:54**
